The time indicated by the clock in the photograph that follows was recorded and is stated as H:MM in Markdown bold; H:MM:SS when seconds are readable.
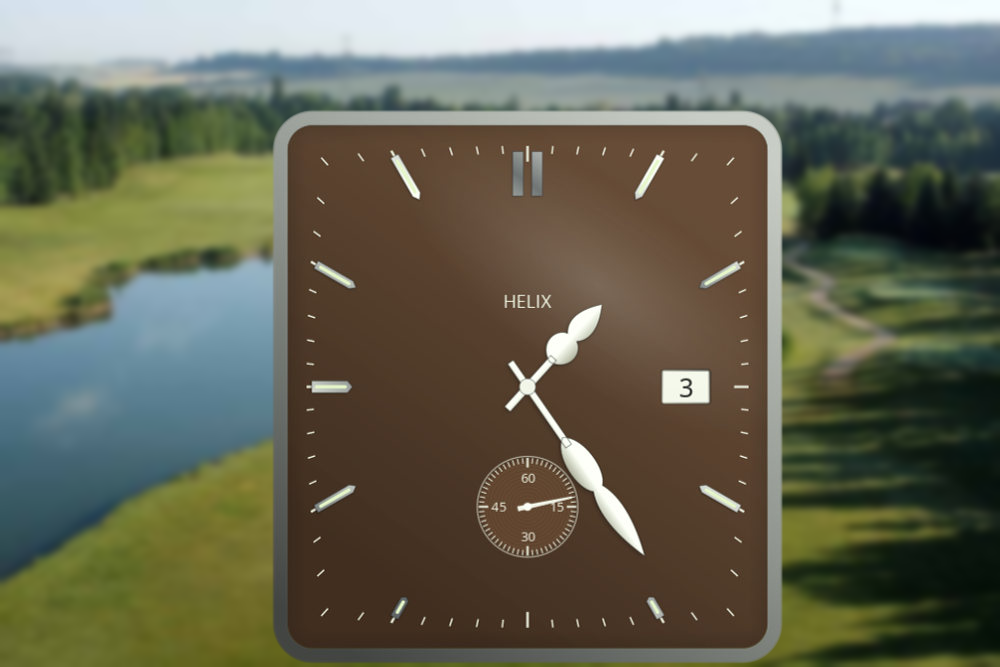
**1:24:13**
